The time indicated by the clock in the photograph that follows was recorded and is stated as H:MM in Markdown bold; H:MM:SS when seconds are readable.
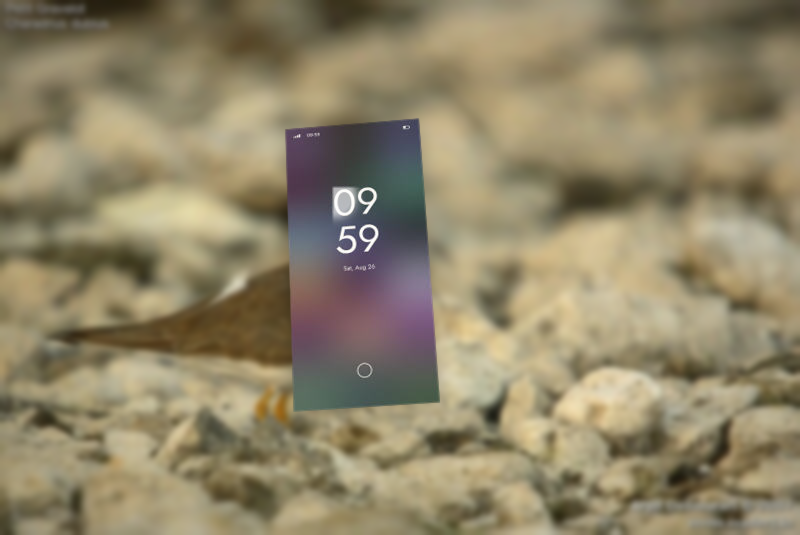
**9:59**
